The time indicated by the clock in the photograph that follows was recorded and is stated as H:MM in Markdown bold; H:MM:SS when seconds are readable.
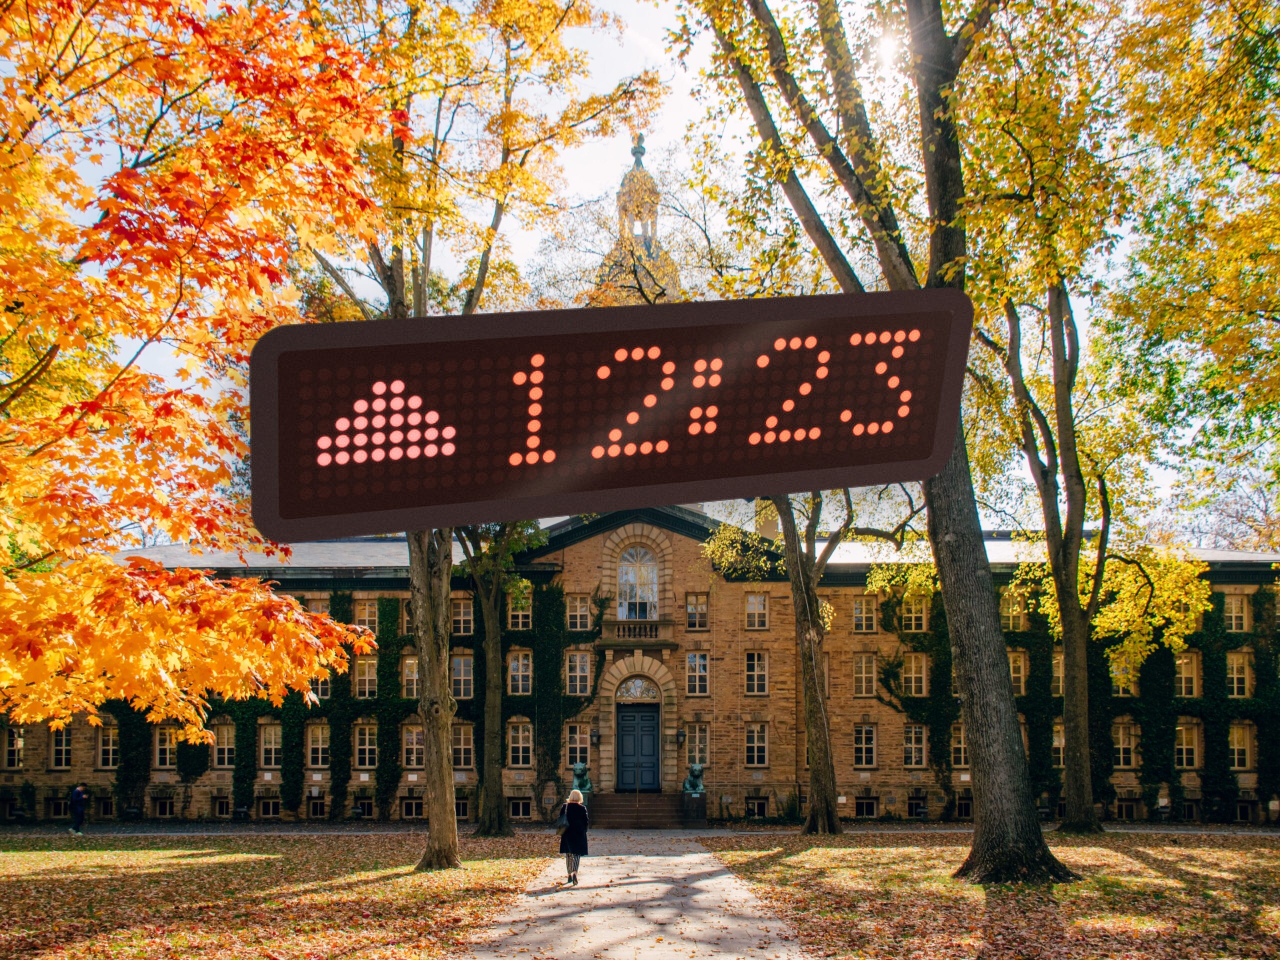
**12:23**
